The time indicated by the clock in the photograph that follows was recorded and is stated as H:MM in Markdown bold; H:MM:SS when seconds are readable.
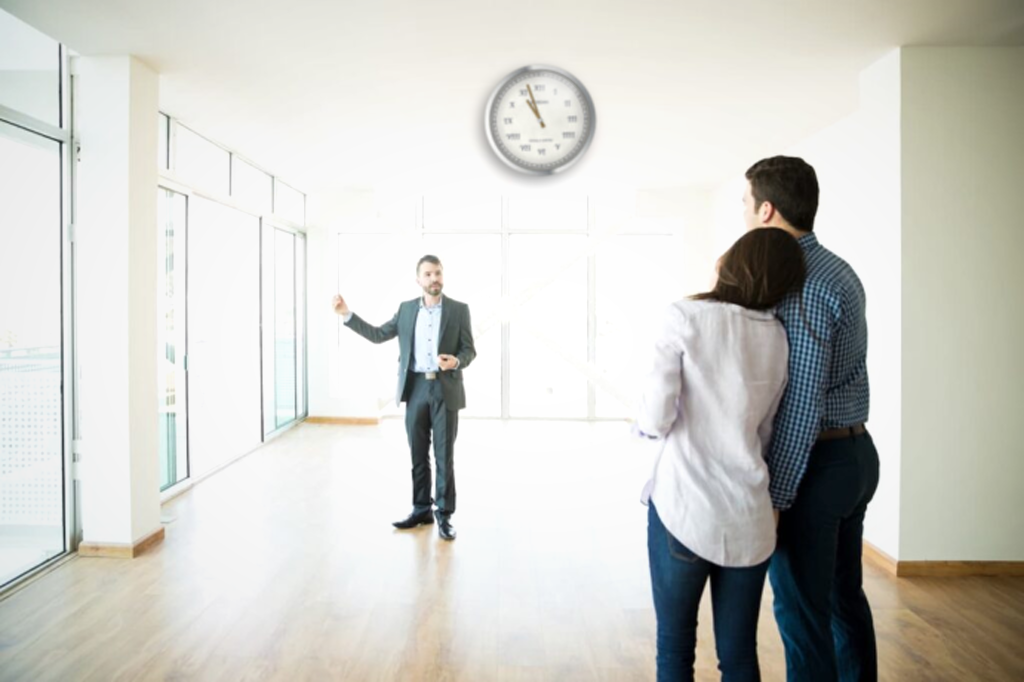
**10:57**
